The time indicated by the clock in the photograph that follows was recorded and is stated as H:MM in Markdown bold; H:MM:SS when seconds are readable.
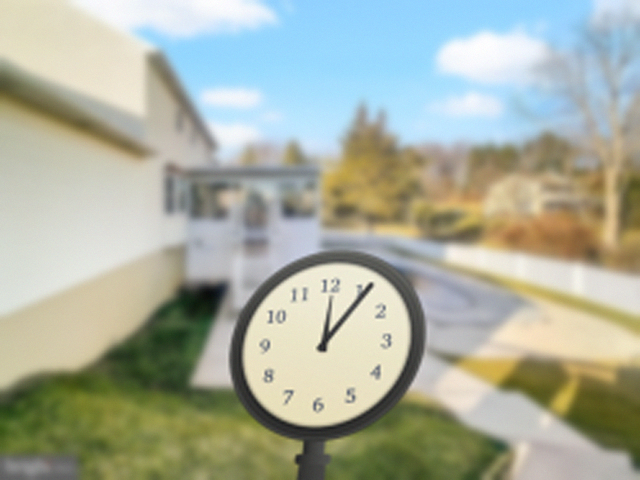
**12:06**
